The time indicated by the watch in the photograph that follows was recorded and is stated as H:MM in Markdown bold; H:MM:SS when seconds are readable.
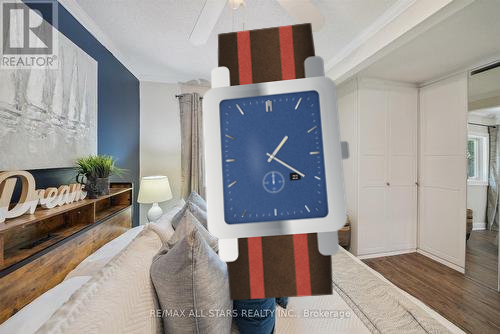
**1:21**
